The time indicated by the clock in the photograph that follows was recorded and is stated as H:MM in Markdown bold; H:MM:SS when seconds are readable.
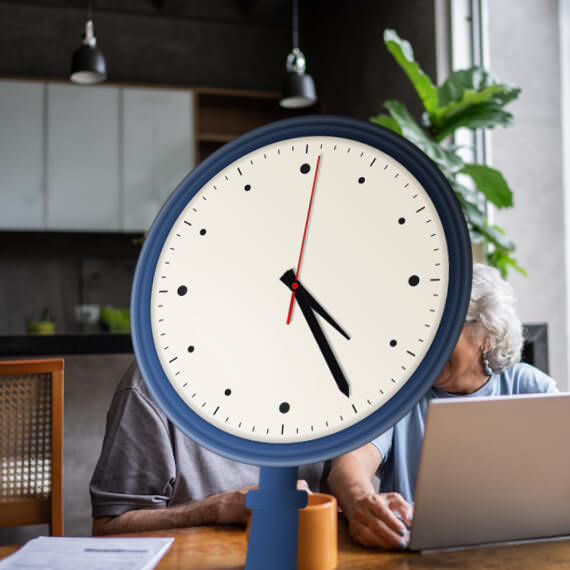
**4:25:01**
